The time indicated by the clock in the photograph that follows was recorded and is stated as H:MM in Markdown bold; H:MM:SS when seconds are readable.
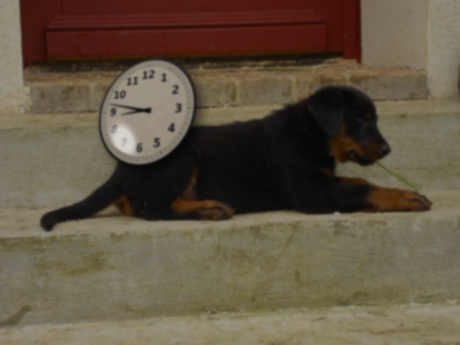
**8:47**
